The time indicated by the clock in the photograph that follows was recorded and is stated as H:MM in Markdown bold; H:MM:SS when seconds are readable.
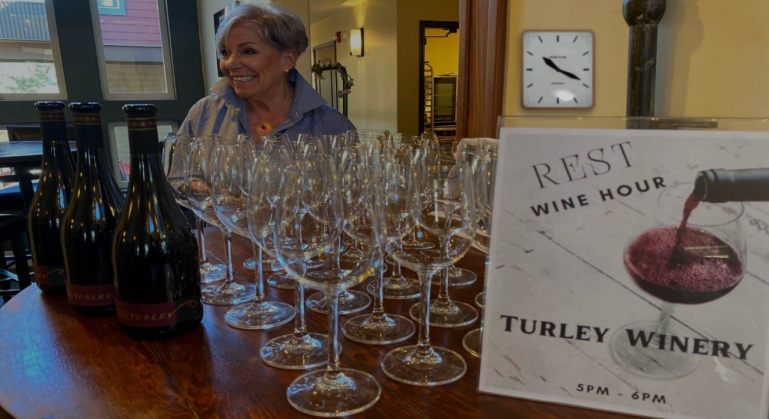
**10:19**
